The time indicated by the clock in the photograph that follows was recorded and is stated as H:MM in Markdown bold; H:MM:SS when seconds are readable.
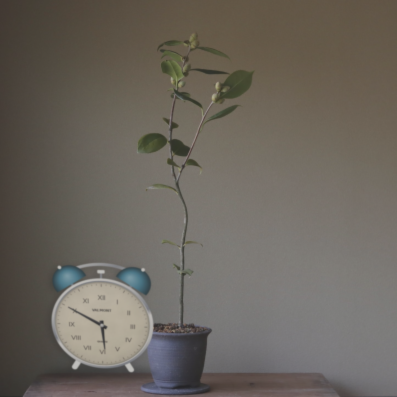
**5:50**
